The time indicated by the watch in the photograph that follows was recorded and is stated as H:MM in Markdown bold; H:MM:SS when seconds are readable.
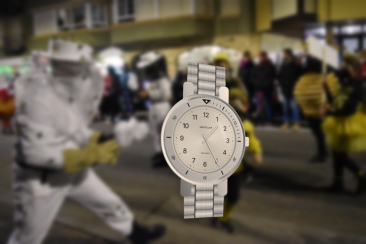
**1:25**
